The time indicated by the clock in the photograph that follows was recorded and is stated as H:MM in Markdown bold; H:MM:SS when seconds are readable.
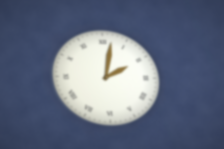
**2:02**
